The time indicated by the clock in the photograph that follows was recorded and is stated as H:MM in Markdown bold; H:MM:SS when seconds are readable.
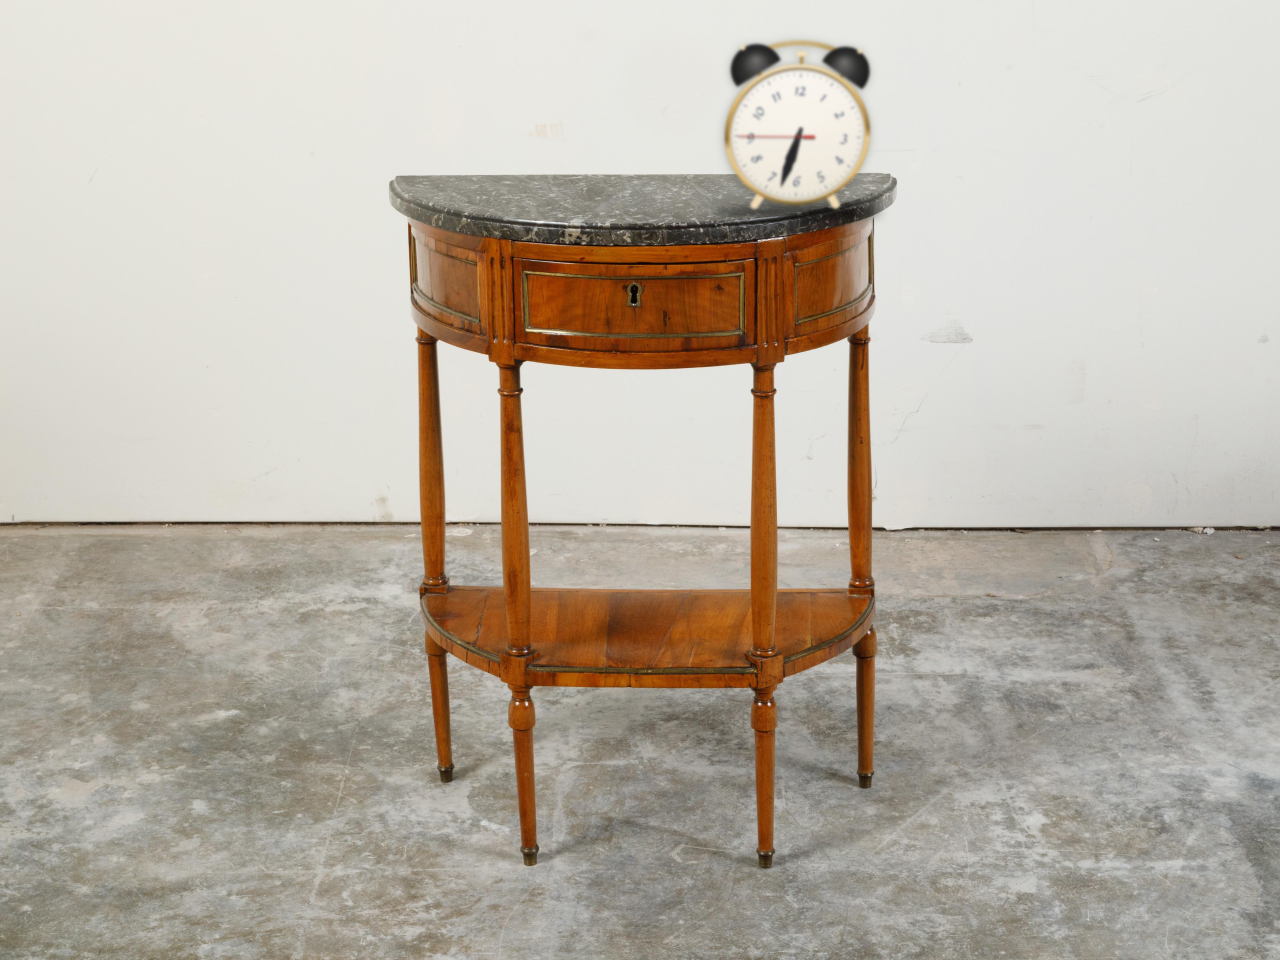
**6:32:45**
